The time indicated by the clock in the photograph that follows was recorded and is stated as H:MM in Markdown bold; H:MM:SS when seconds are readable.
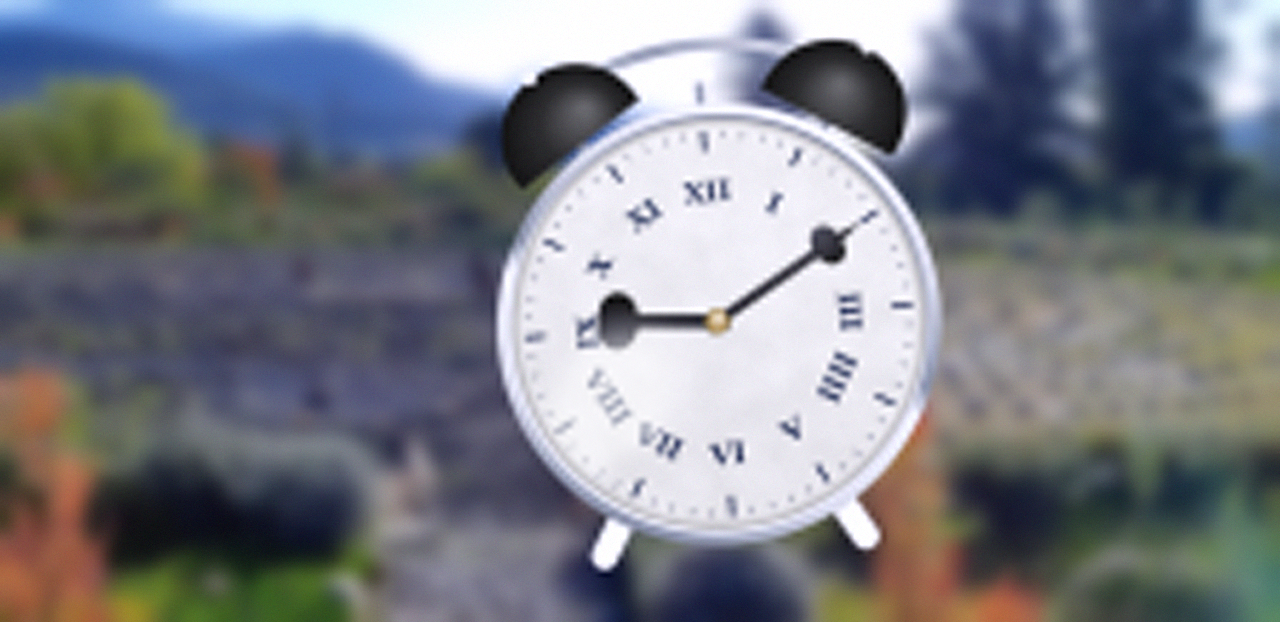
**9:10**
